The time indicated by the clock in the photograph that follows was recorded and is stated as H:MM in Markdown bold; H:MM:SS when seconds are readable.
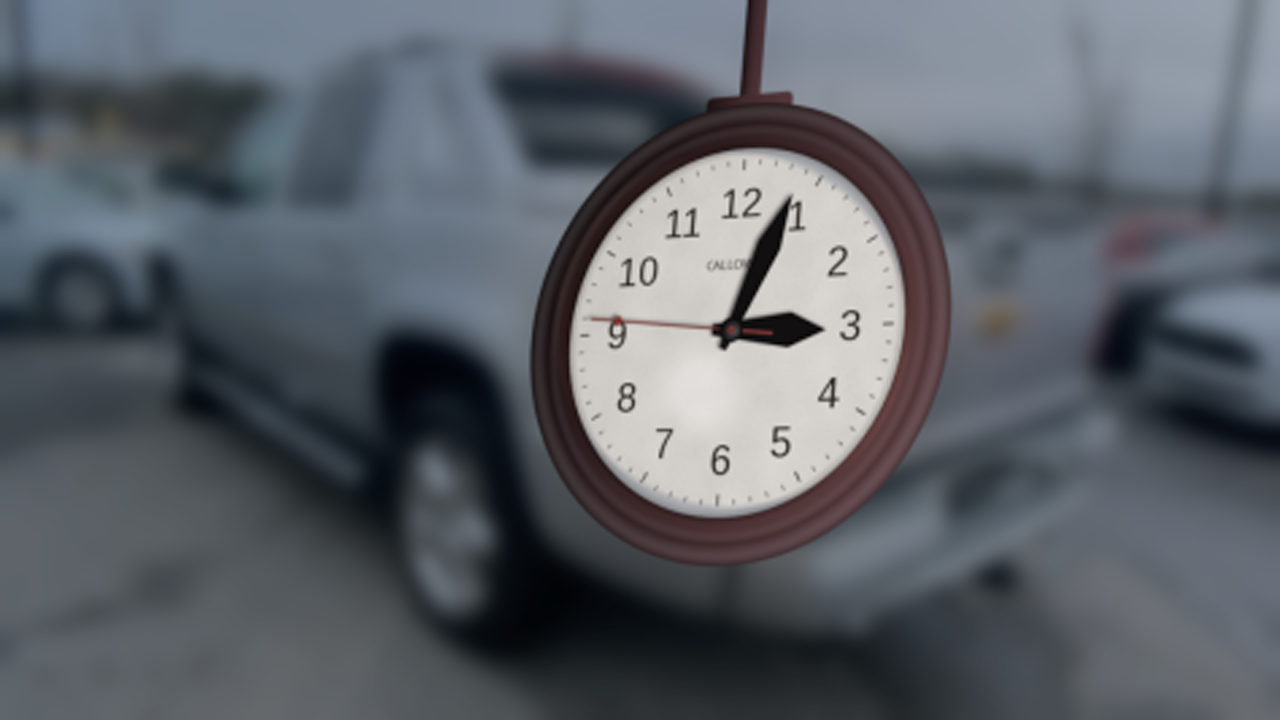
**3:03:46**
